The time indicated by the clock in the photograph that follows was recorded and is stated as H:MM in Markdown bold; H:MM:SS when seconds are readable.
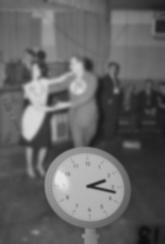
**2:17**
